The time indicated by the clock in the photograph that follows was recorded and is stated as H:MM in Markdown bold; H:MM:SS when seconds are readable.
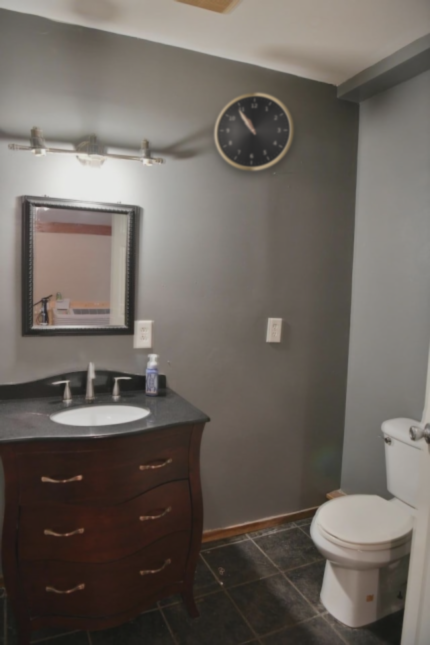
**10:54**
